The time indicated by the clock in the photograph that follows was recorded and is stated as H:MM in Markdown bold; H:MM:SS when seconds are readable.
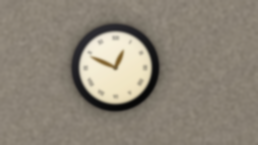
**12:49**
